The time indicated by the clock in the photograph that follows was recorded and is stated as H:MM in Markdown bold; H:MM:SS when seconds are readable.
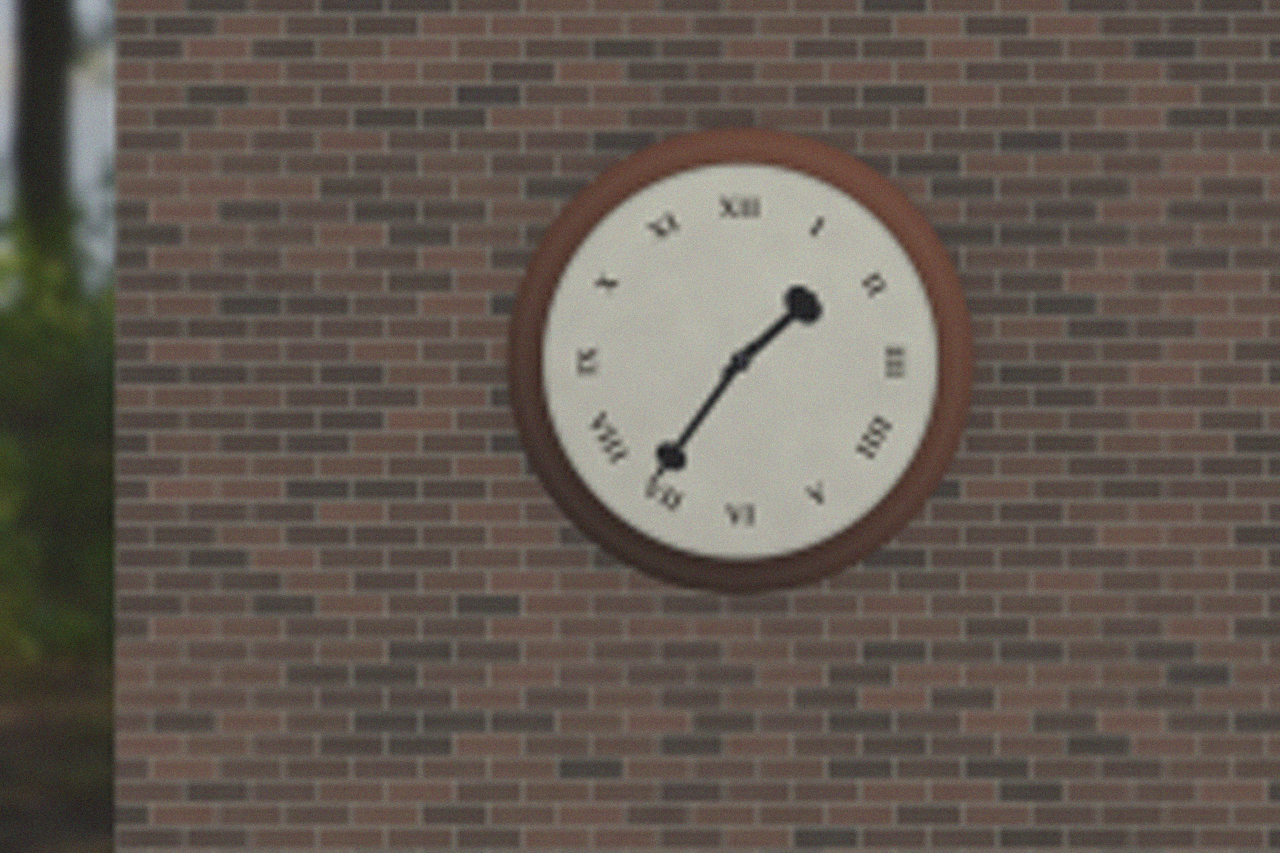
**1:36**
